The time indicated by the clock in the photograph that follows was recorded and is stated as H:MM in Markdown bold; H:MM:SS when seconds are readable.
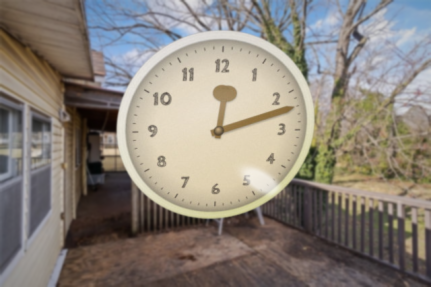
**12:12**
